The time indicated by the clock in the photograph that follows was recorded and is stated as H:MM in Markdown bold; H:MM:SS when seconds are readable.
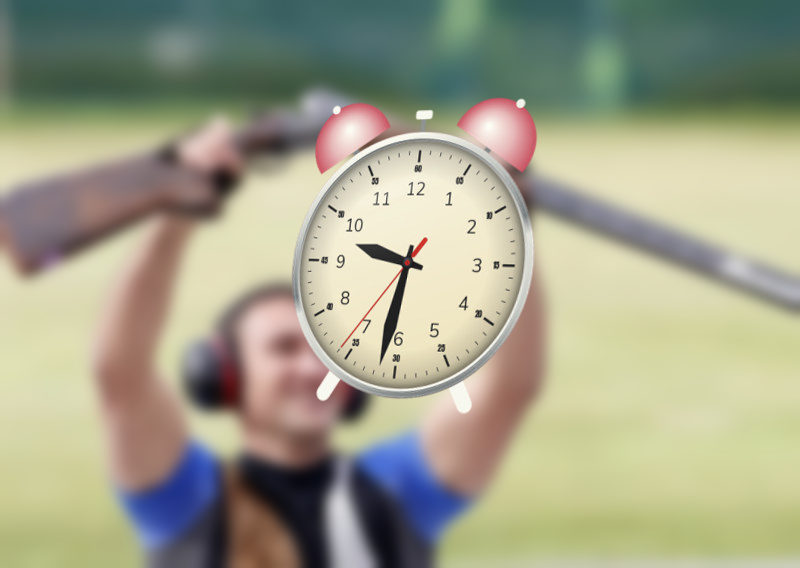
**9:31:36**
